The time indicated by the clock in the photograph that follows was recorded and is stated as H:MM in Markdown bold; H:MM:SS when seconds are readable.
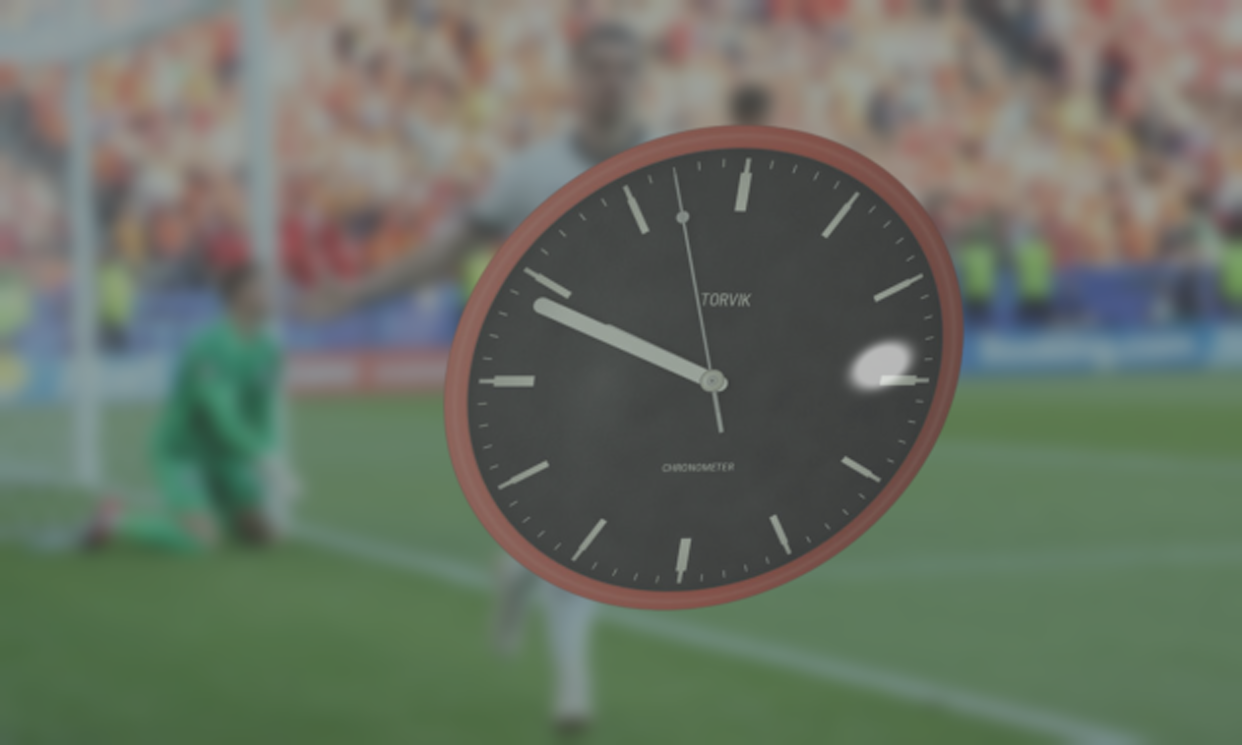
**9:48:57**
